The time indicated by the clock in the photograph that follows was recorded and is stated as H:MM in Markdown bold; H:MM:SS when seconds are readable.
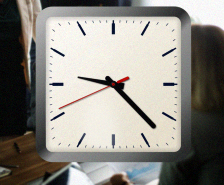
**9:22:41**
